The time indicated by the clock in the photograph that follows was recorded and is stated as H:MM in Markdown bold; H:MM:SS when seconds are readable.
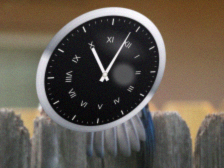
**9:59**
